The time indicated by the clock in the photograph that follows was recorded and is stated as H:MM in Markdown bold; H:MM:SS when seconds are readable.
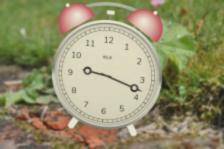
**9:18**
